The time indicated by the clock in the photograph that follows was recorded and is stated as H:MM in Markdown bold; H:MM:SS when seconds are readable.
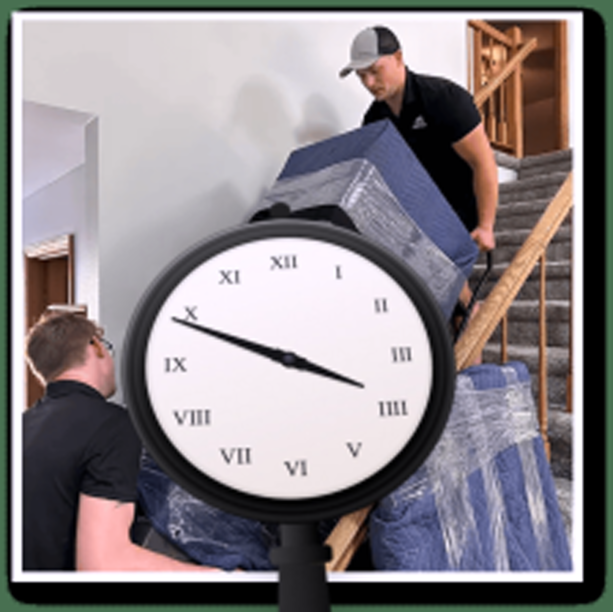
**3:49**
